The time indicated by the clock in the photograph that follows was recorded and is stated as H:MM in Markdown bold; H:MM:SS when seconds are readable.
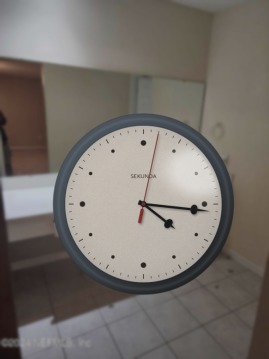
**4:16:02**
